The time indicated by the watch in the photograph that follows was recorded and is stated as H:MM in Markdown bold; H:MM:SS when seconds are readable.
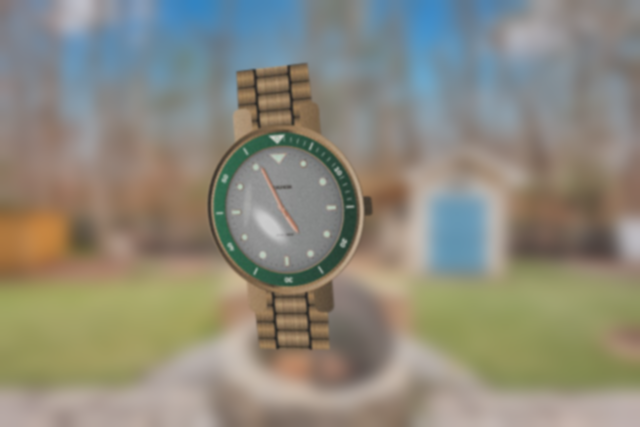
**4:56**
